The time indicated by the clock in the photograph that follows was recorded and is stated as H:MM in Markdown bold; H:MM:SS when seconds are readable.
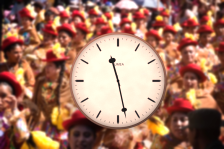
**11:28**
